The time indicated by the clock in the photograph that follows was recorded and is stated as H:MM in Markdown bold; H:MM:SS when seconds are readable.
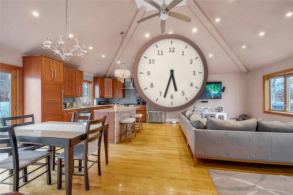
**5:33**
